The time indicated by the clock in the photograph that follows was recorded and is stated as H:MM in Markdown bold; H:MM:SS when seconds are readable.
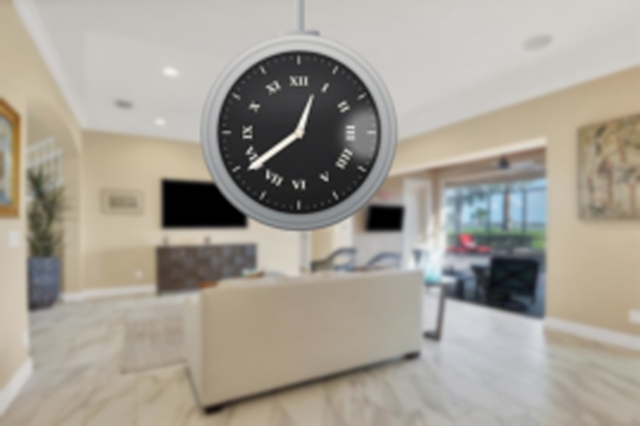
**12:39**
